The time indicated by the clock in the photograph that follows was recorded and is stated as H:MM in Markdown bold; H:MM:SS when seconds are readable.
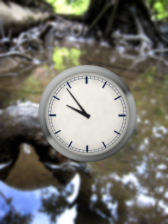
**9:54**
